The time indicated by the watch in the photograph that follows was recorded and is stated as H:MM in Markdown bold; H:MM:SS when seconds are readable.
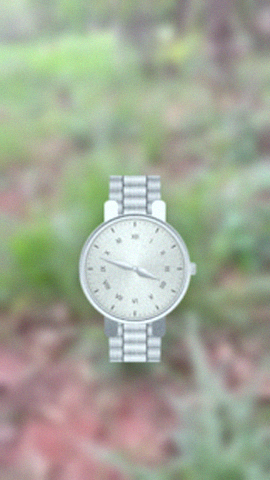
**3:48**
